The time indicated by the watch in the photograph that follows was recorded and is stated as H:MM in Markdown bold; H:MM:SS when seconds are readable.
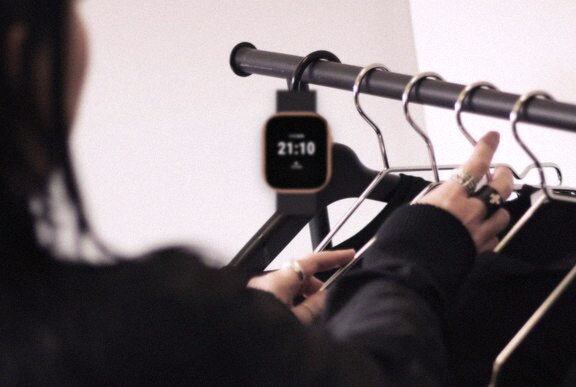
**21:10**
